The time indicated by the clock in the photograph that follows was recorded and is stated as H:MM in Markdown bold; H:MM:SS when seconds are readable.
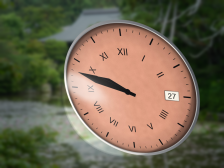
**9:48**
